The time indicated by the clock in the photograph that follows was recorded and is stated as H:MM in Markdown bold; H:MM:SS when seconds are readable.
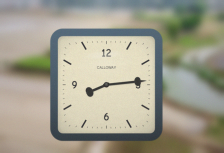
**8:14**
